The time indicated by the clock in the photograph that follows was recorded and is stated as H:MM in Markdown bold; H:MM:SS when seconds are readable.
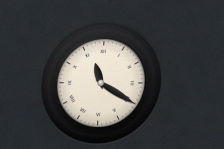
**11:20**
